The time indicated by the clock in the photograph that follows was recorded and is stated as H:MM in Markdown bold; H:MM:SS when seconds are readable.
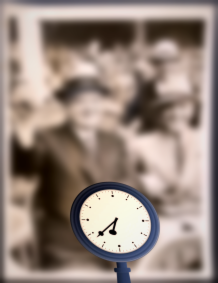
**6:38**
